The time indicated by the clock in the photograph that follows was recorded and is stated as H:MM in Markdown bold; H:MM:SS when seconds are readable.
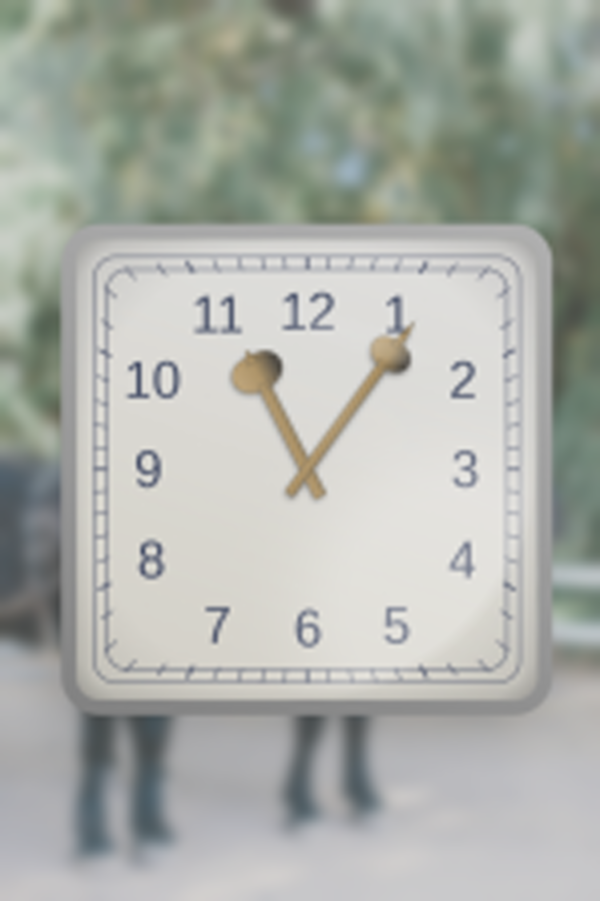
**11:06**
